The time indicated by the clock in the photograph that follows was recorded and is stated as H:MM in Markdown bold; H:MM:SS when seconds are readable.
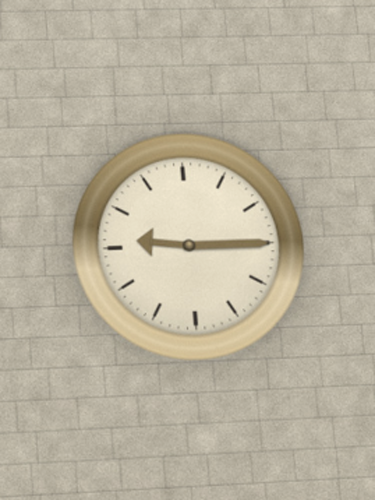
**9:15**
